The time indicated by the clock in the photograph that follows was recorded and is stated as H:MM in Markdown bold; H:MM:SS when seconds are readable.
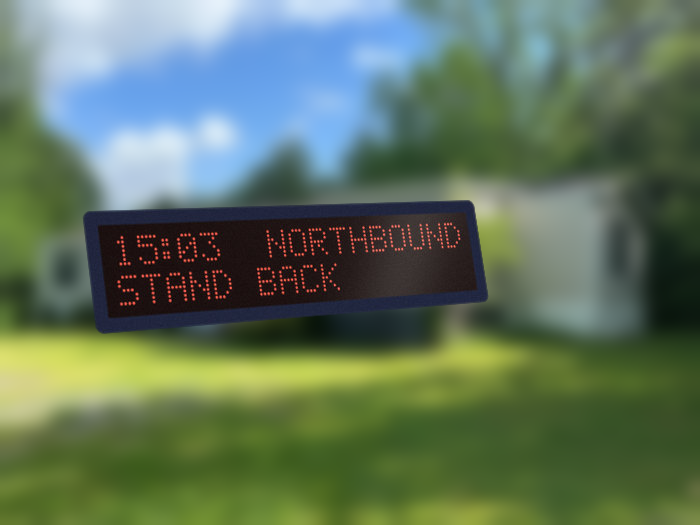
**15:03**
